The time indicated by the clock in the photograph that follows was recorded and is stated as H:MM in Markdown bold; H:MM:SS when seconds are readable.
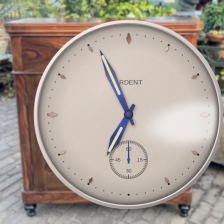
**6:56**
